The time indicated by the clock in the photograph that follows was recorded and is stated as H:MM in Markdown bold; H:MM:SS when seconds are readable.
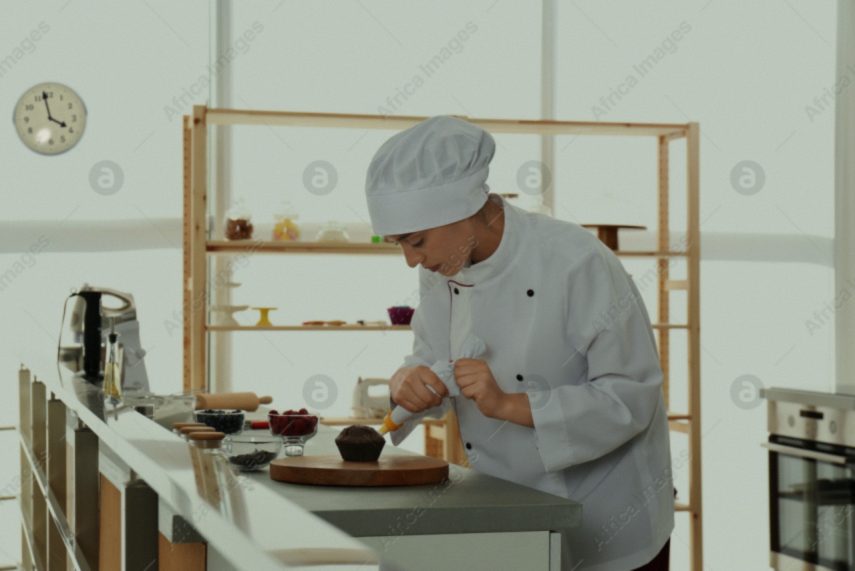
**3:58**
